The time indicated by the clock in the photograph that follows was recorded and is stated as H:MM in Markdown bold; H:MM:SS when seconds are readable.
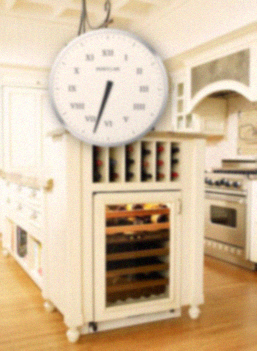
**6:33**
